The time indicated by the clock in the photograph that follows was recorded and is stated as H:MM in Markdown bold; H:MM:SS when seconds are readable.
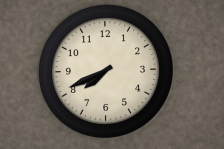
**7:41**
